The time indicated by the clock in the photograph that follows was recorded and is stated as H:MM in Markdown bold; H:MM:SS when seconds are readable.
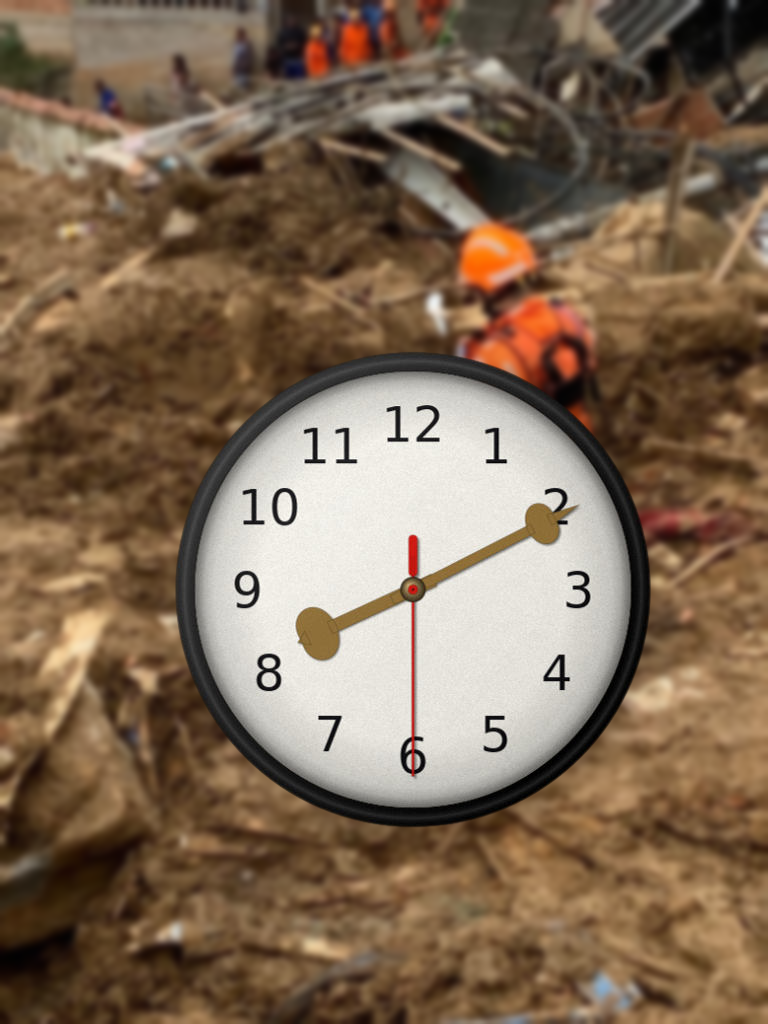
**8:10:30**
